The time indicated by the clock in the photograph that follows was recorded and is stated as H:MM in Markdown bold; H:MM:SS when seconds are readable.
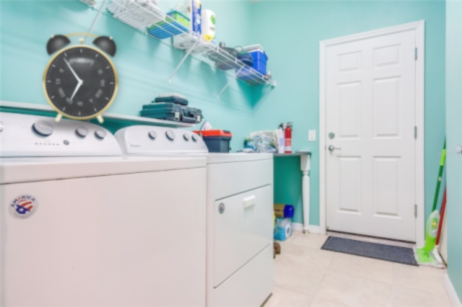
**6:54**
